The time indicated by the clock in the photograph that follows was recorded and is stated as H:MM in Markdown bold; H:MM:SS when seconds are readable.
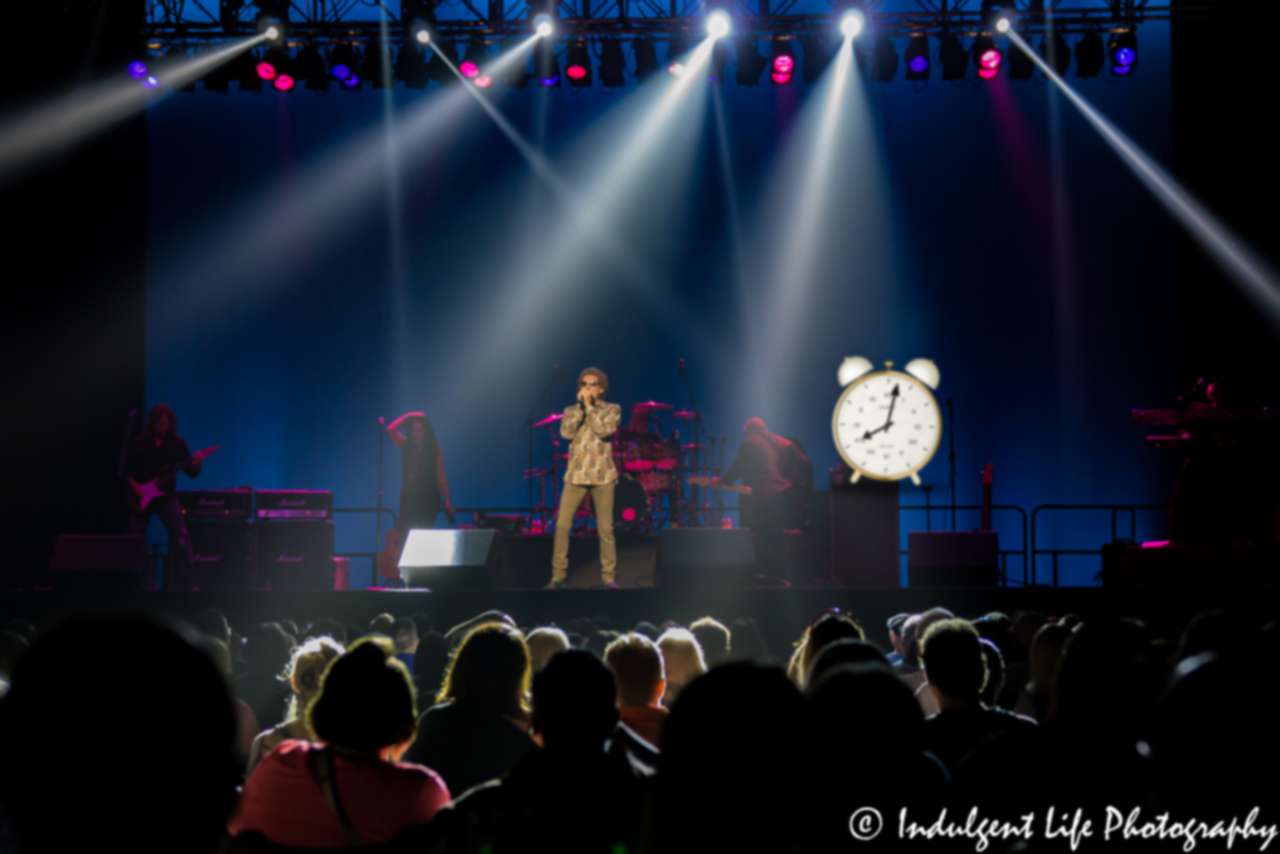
**8:02**
